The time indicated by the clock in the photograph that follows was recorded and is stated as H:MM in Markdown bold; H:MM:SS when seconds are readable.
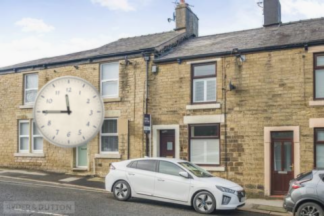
**11:45**
